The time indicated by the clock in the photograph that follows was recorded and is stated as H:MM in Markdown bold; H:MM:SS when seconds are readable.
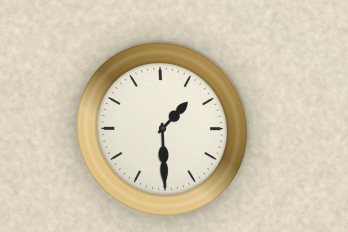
**1:30**
